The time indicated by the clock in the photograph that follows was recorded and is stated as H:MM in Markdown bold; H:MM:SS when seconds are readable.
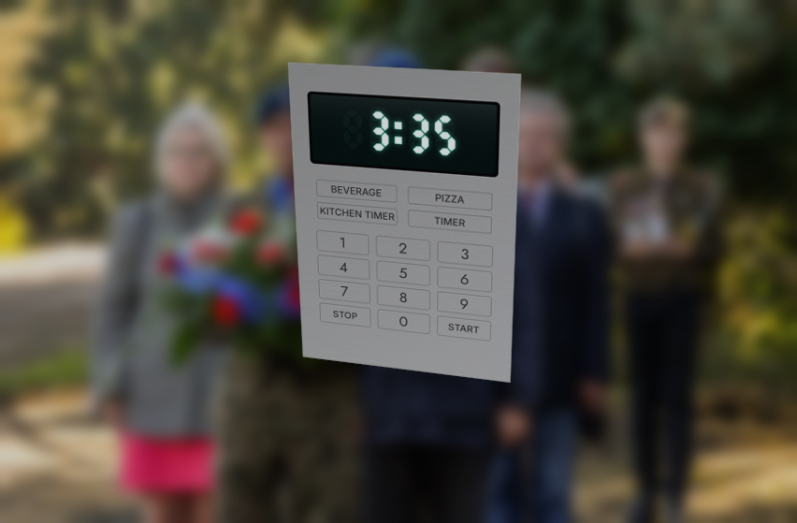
**3:35**
